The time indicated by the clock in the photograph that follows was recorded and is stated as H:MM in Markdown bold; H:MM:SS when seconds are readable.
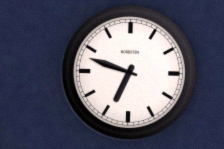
**6:48**
